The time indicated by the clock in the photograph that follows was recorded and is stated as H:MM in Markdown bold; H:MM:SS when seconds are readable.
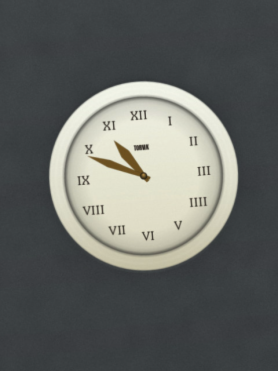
**10:49**
